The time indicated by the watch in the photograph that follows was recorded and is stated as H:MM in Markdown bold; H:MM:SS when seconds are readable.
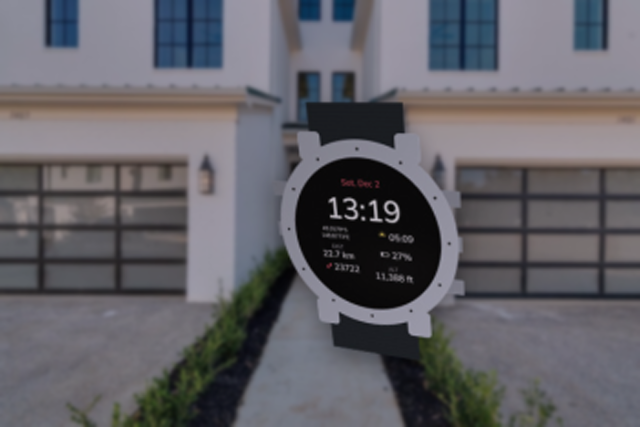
**13:19**
